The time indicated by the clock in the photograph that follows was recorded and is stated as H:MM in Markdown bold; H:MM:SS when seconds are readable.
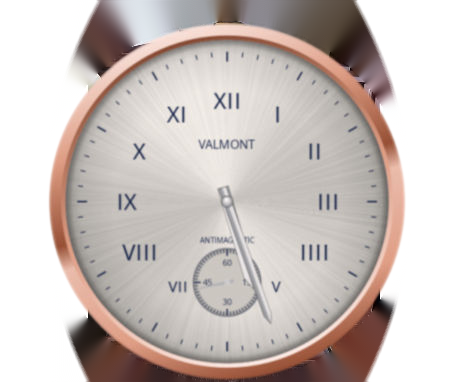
**5:26:43**
